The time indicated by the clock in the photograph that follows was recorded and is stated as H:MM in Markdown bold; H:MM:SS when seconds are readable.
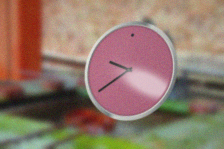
**9:39**
